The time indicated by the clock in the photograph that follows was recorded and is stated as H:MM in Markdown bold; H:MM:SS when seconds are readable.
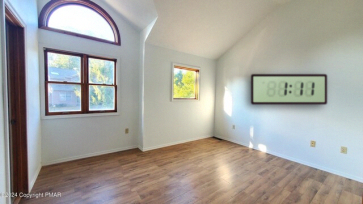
**1:11**
